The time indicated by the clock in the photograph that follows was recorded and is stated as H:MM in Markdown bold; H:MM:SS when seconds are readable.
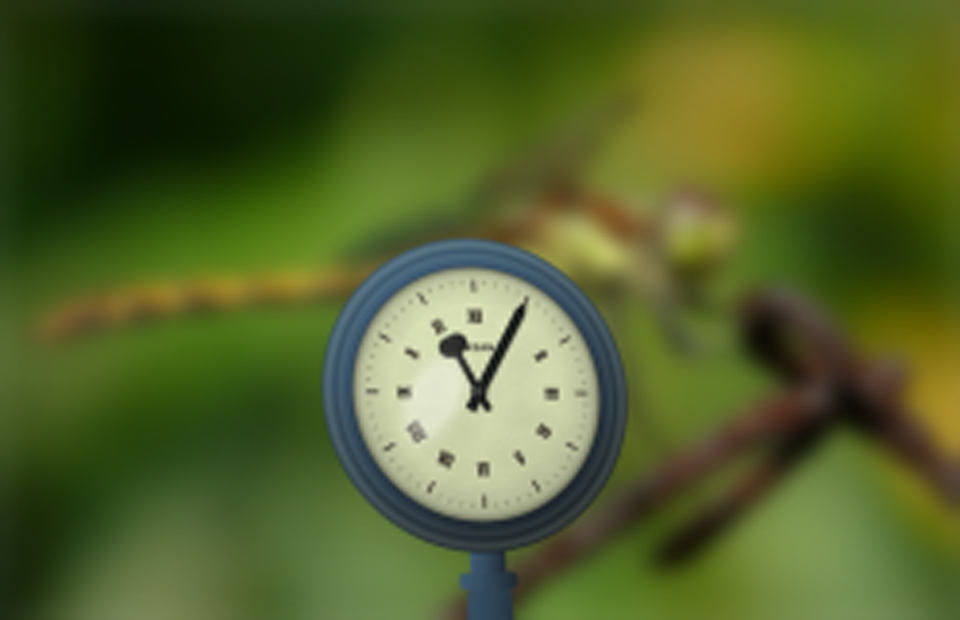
**11:05**
